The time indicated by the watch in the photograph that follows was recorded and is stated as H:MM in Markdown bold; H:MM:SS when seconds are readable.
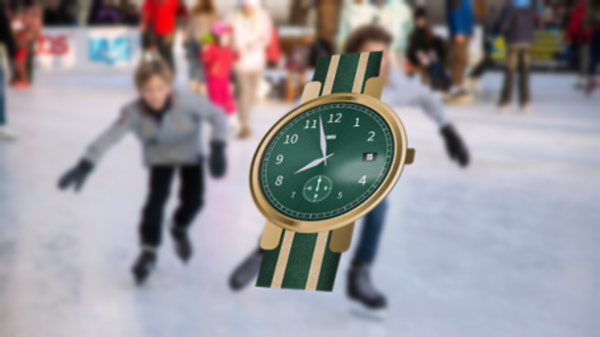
**7:57**
